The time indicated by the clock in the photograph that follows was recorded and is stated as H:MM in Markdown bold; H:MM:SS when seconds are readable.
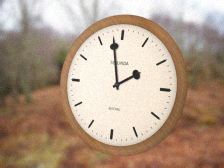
**1:58**
